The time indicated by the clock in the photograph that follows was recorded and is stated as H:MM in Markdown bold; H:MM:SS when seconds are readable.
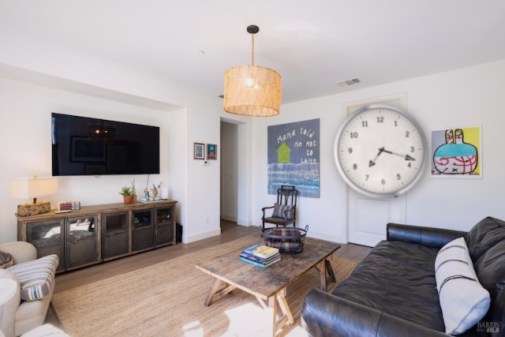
**7:18**
